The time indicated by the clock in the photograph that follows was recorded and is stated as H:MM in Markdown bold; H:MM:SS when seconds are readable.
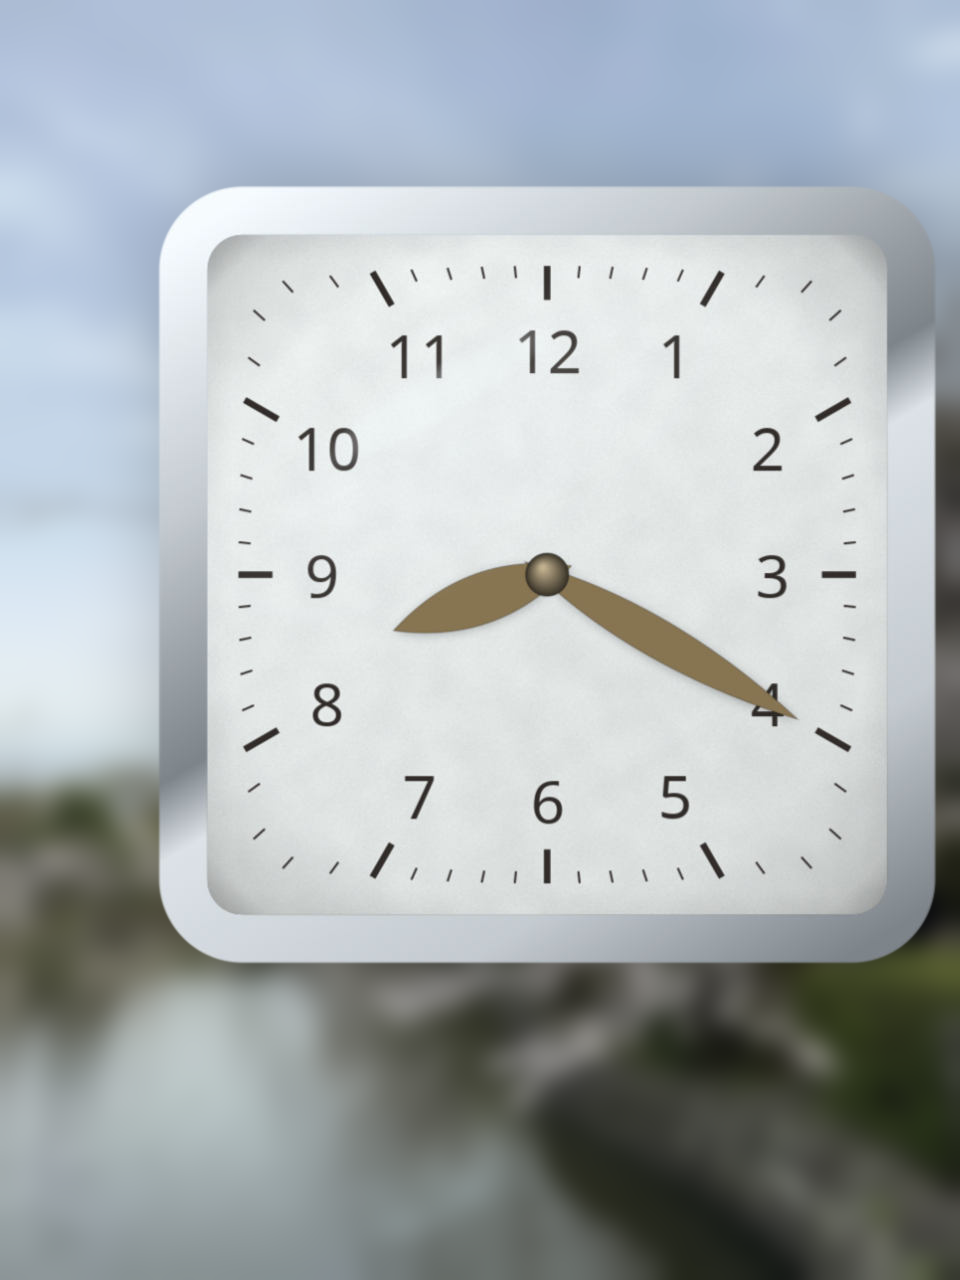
**8:20**
